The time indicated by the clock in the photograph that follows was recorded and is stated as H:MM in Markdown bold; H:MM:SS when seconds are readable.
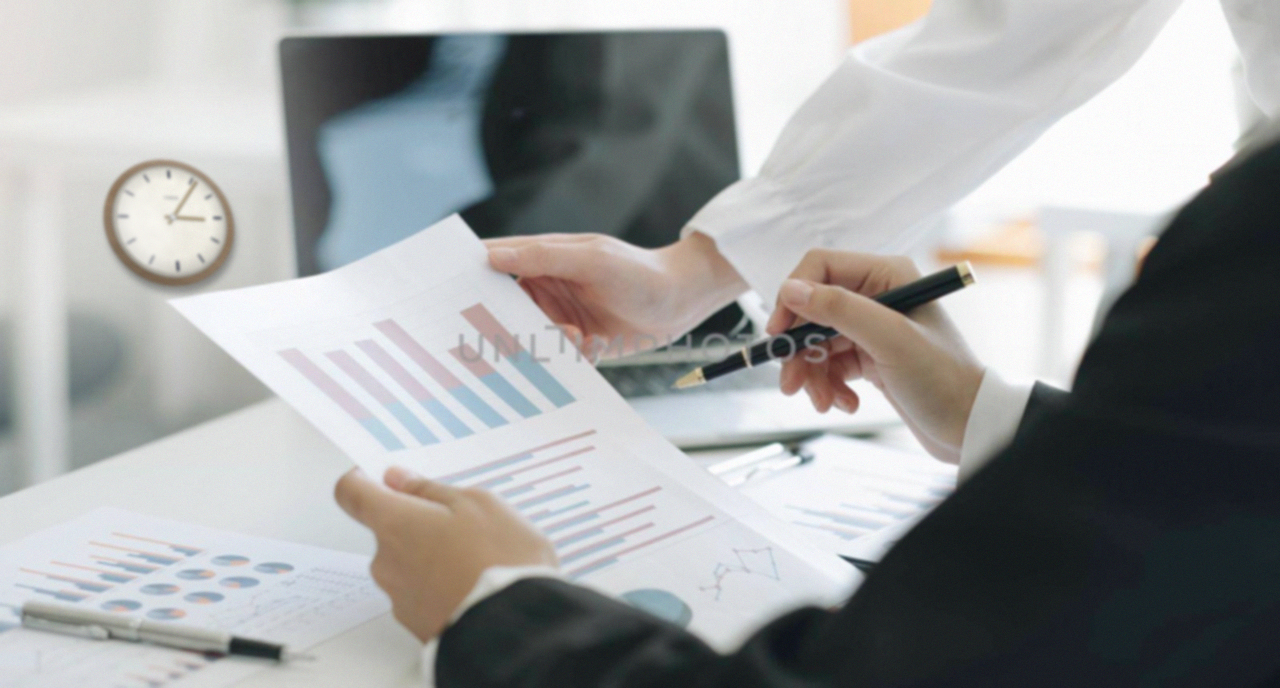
**3:06**
